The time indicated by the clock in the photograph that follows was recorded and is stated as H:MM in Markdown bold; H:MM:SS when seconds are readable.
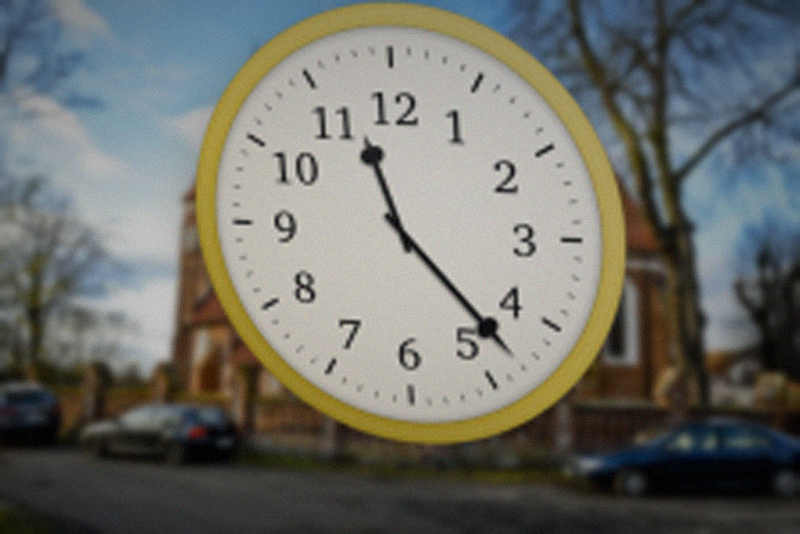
**11:23**
